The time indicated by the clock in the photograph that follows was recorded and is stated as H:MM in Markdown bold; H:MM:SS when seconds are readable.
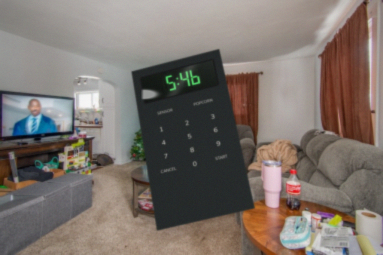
**5:46**
